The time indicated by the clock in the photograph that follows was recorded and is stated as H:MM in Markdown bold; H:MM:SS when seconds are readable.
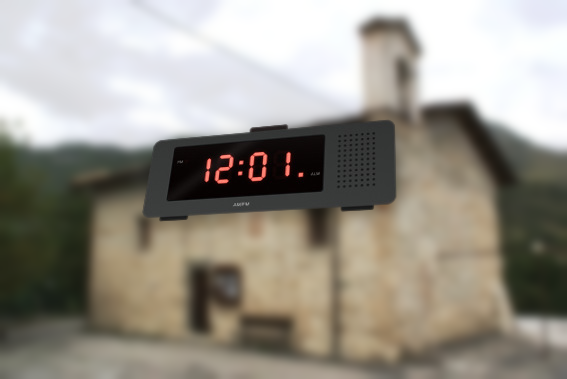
**12:01**
